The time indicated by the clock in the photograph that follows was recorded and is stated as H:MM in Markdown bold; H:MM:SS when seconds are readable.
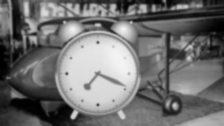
**7:19**
